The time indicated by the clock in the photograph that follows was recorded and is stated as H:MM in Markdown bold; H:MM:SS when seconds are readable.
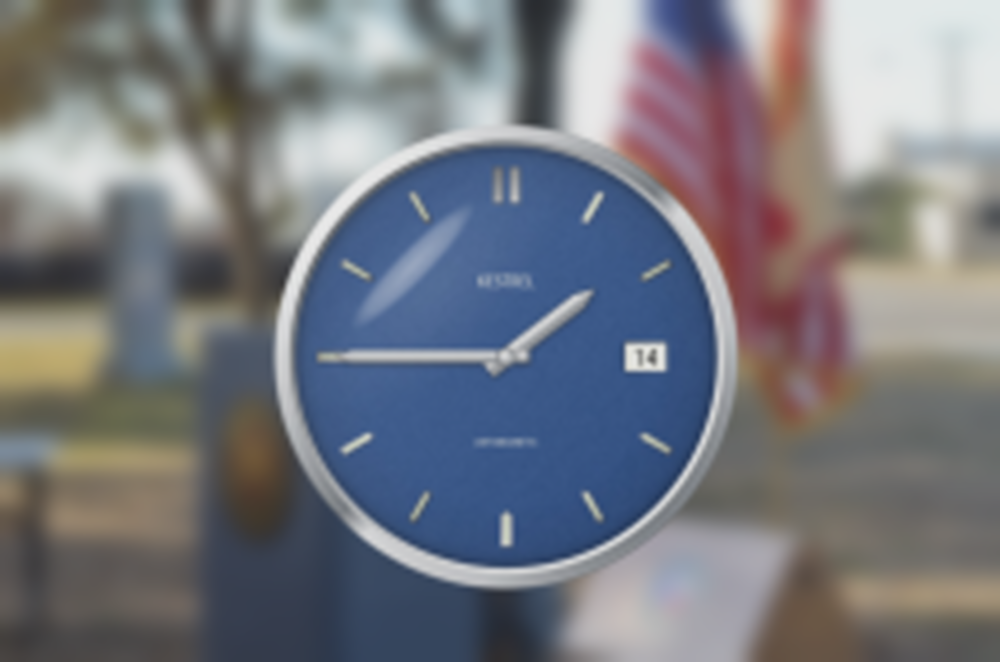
**1:45**
